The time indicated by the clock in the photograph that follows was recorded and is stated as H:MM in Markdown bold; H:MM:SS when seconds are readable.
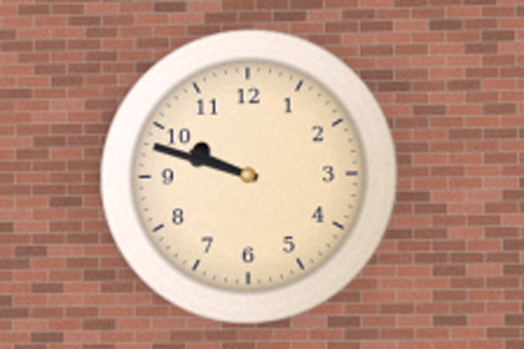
**9:48**
